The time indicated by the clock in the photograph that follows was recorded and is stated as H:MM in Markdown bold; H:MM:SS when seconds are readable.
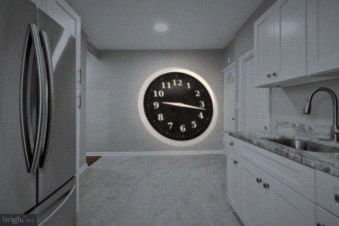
**9:17**
